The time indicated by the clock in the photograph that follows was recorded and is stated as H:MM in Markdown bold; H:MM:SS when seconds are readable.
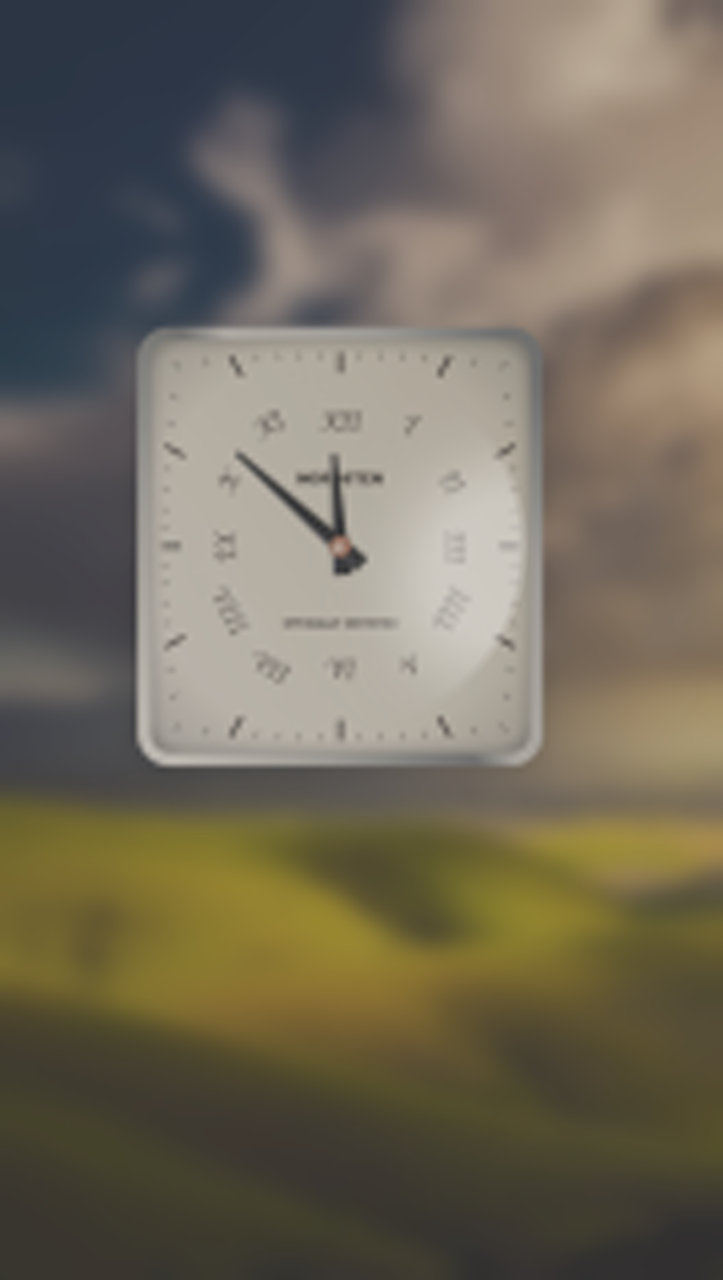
**11:52**
